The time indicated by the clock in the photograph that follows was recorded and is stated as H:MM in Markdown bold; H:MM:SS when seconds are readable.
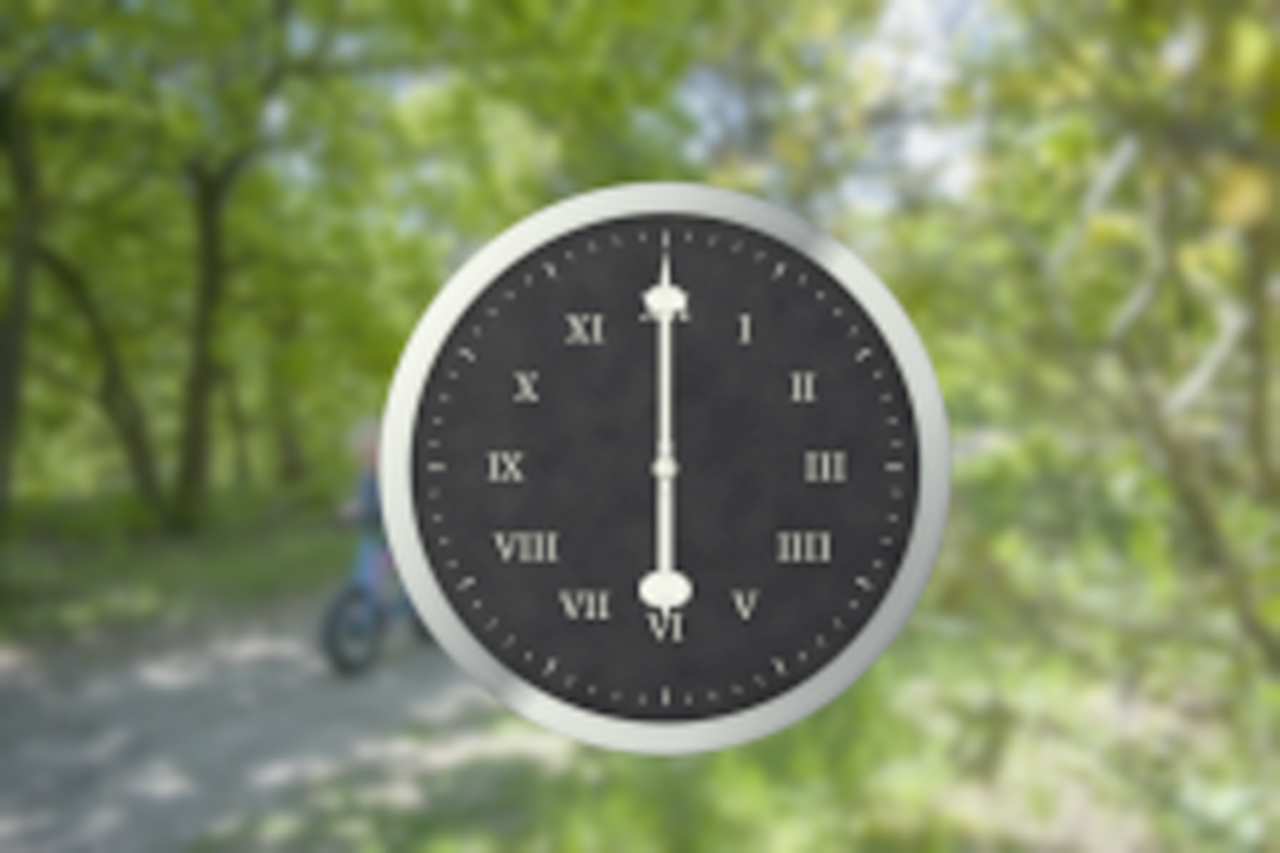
**6:00**
